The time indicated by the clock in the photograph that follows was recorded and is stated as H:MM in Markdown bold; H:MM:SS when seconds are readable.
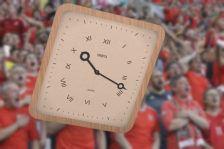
**10:18**
